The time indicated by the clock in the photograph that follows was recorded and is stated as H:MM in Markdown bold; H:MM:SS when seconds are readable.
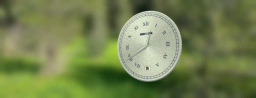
**12:40**
